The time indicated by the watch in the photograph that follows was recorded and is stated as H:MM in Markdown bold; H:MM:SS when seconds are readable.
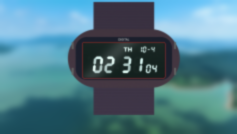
**2:31**
